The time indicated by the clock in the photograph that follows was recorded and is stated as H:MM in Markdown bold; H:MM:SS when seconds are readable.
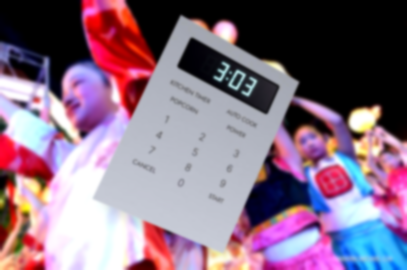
**3:03**
